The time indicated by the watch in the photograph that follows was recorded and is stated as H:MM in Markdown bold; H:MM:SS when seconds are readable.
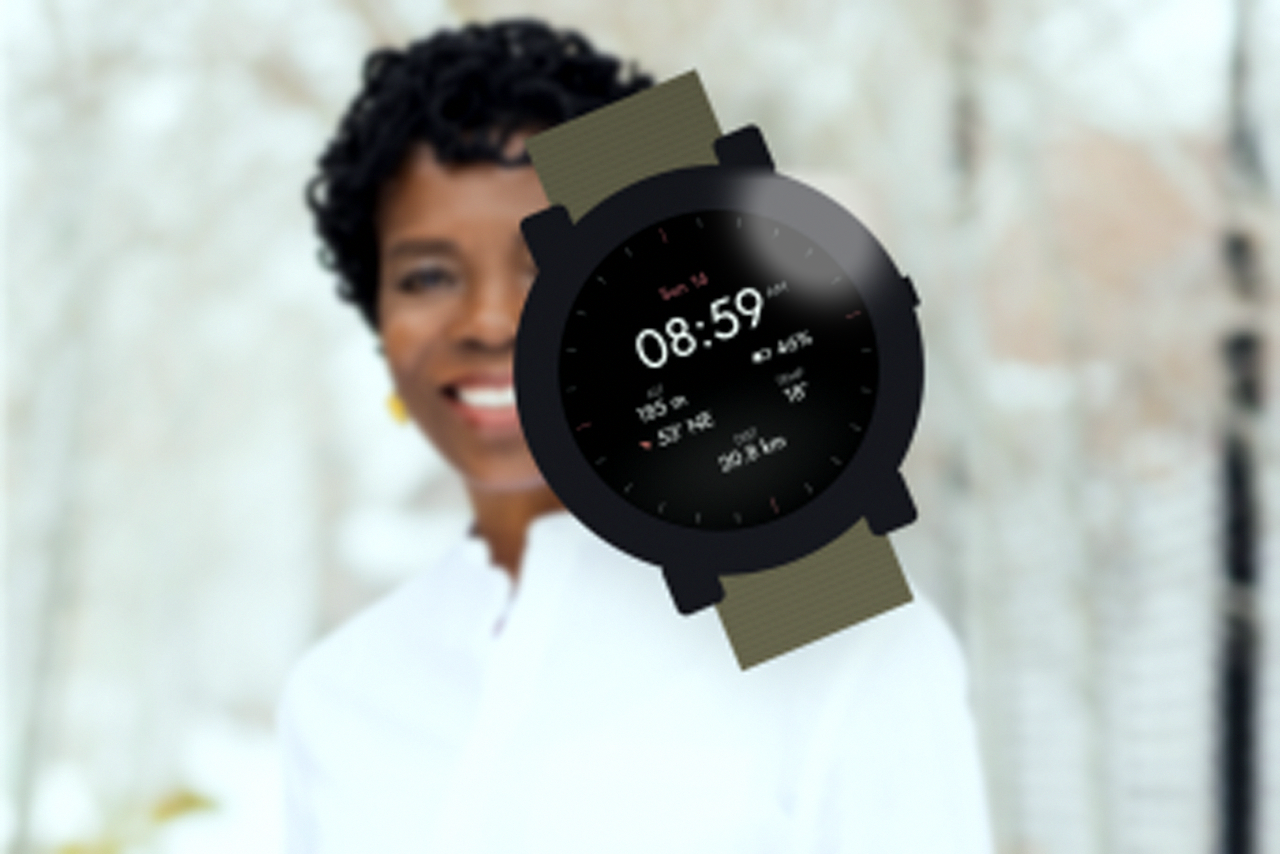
**8:59**
